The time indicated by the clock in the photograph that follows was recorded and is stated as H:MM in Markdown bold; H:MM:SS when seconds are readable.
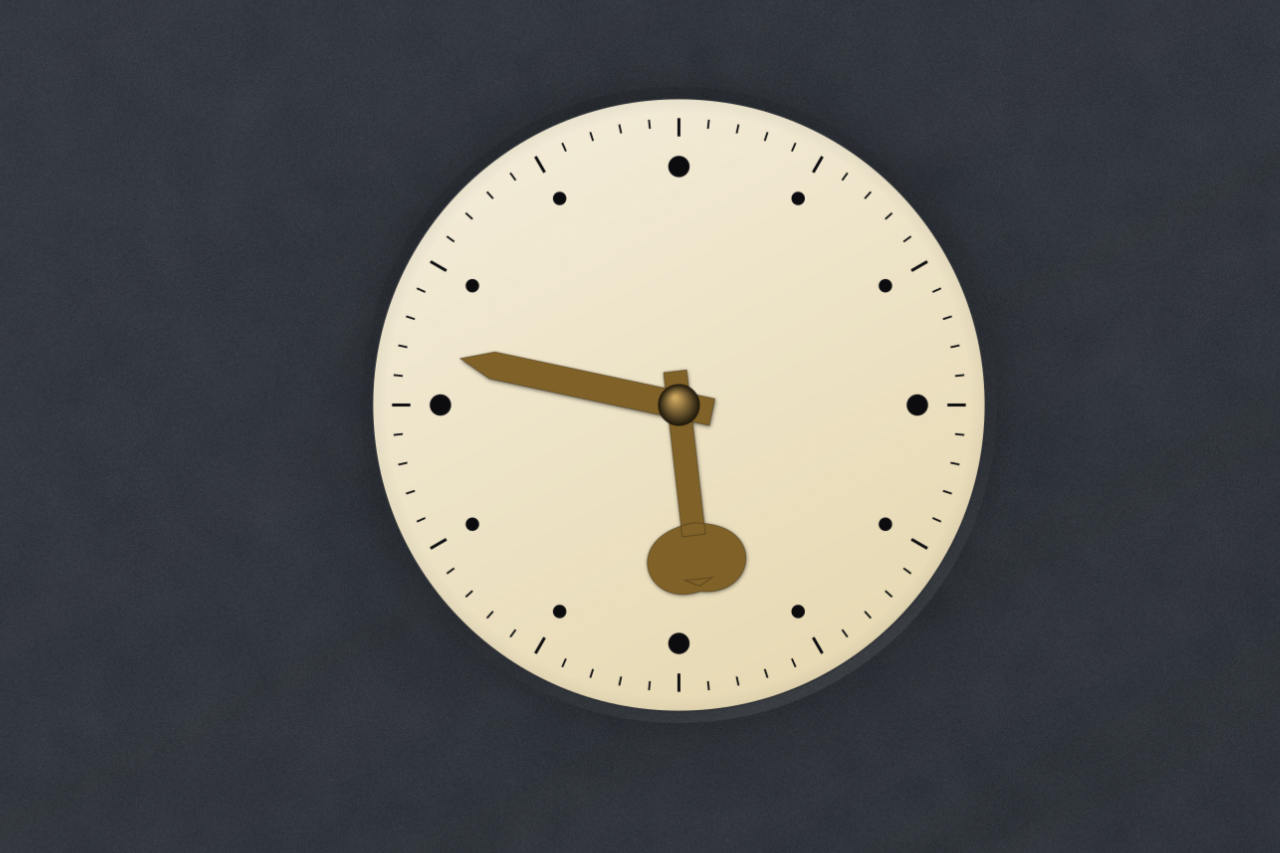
**5:47**
